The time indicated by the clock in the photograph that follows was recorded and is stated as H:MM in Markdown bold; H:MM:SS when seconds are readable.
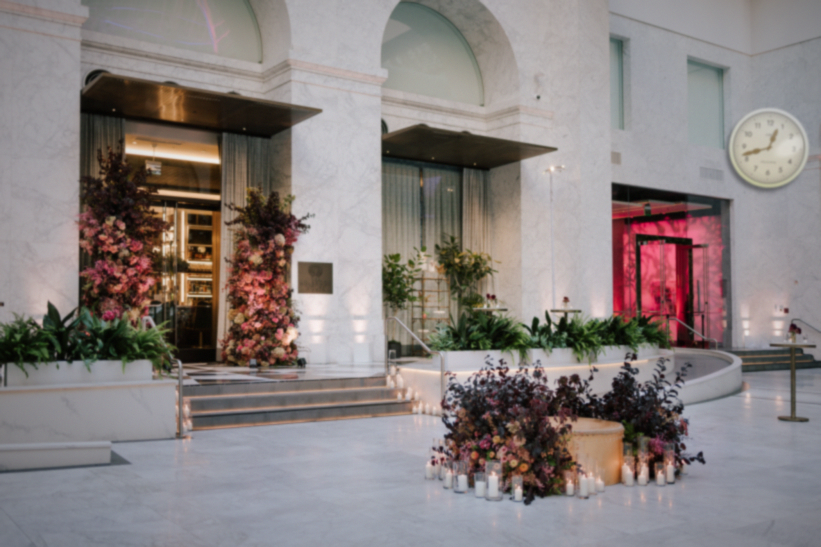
**12:42**
